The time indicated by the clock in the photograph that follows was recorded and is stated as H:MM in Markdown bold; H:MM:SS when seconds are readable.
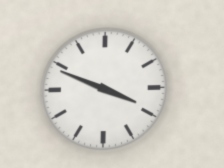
**3:49**
